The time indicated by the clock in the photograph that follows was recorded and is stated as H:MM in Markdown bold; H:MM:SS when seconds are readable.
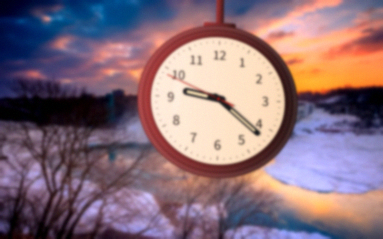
**9:21:49**
